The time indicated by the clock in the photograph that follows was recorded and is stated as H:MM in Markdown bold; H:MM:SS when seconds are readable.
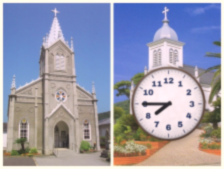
**7:45**
